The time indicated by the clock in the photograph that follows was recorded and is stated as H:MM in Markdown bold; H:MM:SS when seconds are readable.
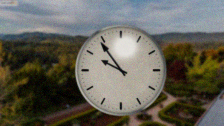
**9:54**
